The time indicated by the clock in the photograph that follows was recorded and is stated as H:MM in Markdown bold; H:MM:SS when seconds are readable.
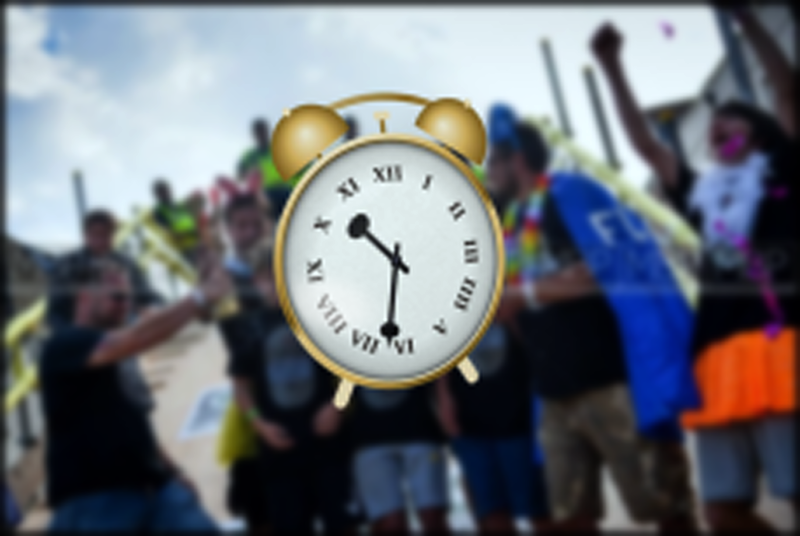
**10:32**
